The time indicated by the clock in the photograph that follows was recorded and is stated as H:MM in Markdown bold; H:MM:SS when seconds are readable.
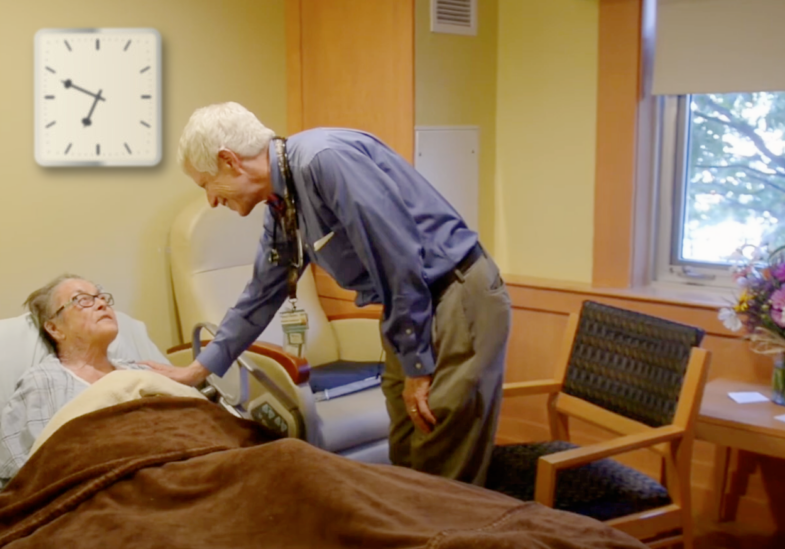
**6:49**
